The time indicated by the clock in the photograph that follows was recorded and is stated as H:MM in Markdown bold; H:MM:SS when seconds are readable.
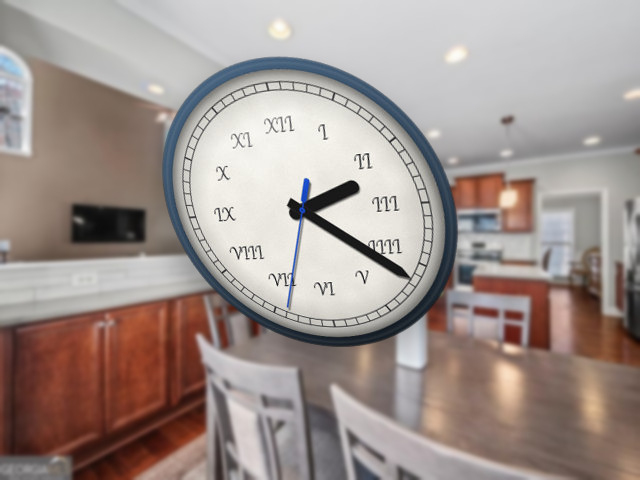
**2:21:34**
